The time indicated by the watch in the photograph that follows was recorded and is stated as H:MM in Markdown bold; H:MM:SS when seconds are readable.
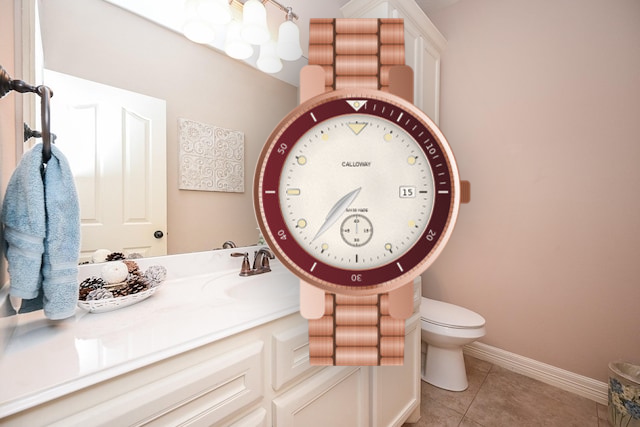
**7:37**
